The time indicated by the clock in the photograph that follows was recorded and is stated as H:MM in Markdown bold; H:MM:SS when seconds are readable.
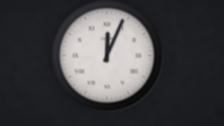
**12:04**
